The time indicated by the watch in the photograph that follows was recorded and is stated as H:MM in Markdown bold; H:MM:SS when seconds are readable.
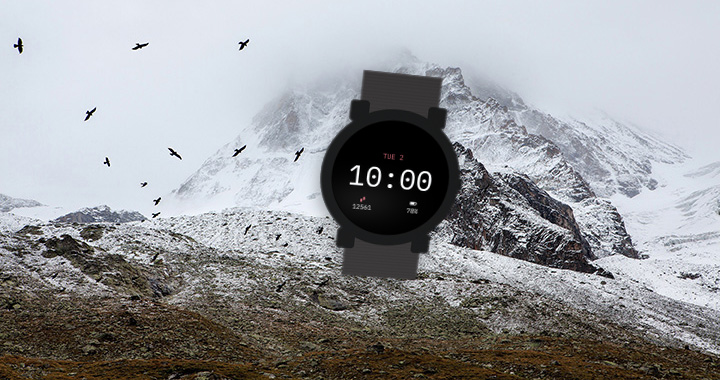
**10:00**
